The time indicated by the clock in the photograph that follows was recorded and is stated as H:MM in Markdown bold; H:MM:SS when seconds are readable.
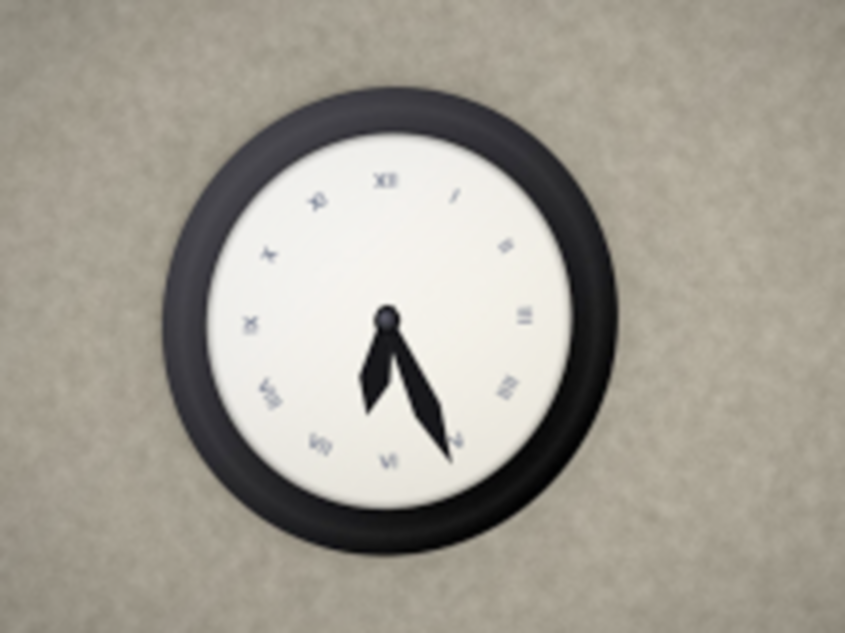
**6:26**
